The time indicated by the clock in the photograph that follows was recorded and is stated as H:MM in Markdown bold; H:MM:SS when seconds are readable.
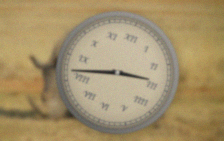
**2:42**
